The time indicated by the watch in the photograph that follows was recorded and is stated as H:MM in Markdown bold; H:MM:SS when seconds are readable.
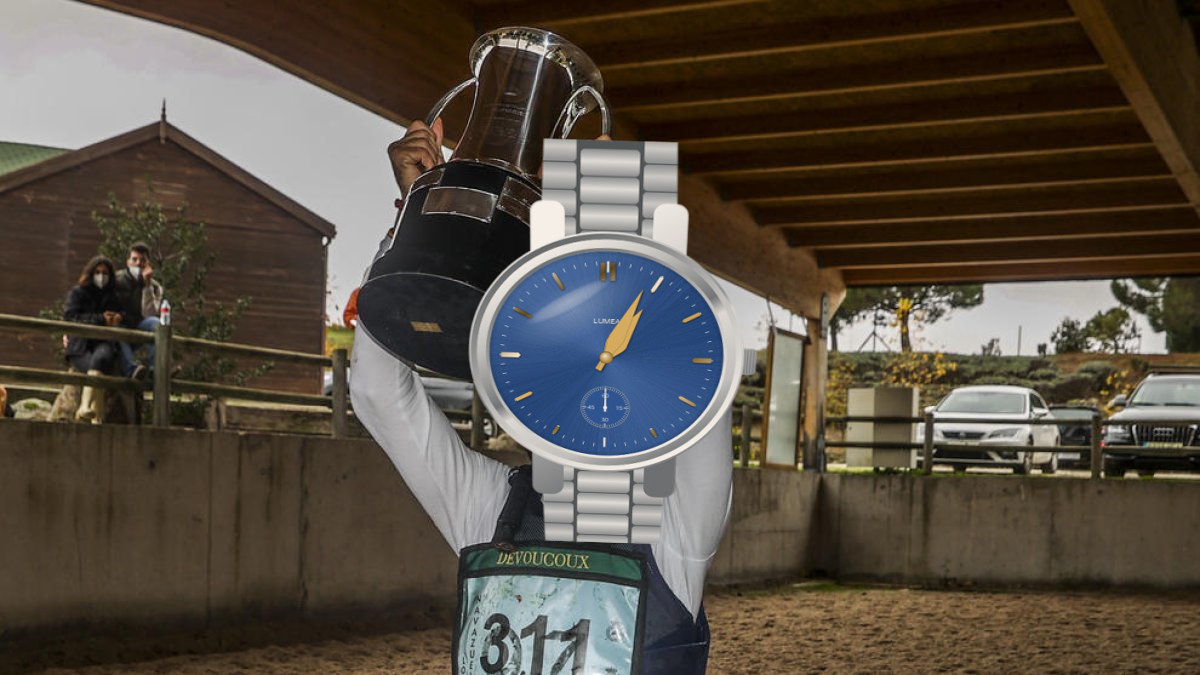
**1:04**
